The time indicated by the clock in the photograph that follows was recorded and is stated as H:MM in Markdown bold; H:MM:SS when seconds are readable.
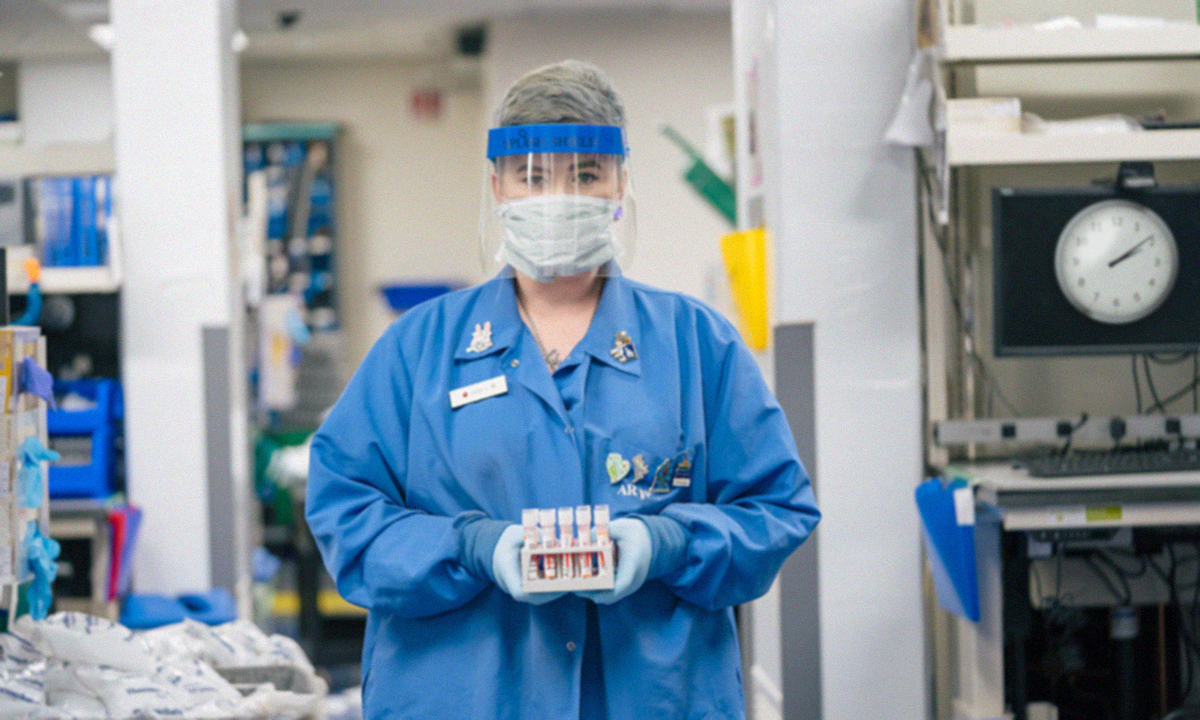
**2:09**
